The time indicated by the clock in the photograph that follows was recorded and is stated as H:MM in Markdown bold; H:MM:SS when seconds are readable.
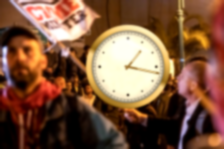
**1:17**
